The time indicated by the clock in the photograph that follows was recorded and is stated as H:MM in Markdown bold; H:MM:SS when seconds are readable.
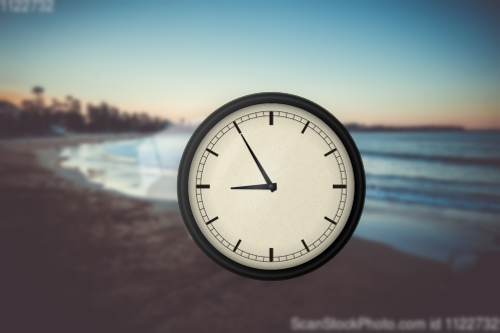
**8:55**
